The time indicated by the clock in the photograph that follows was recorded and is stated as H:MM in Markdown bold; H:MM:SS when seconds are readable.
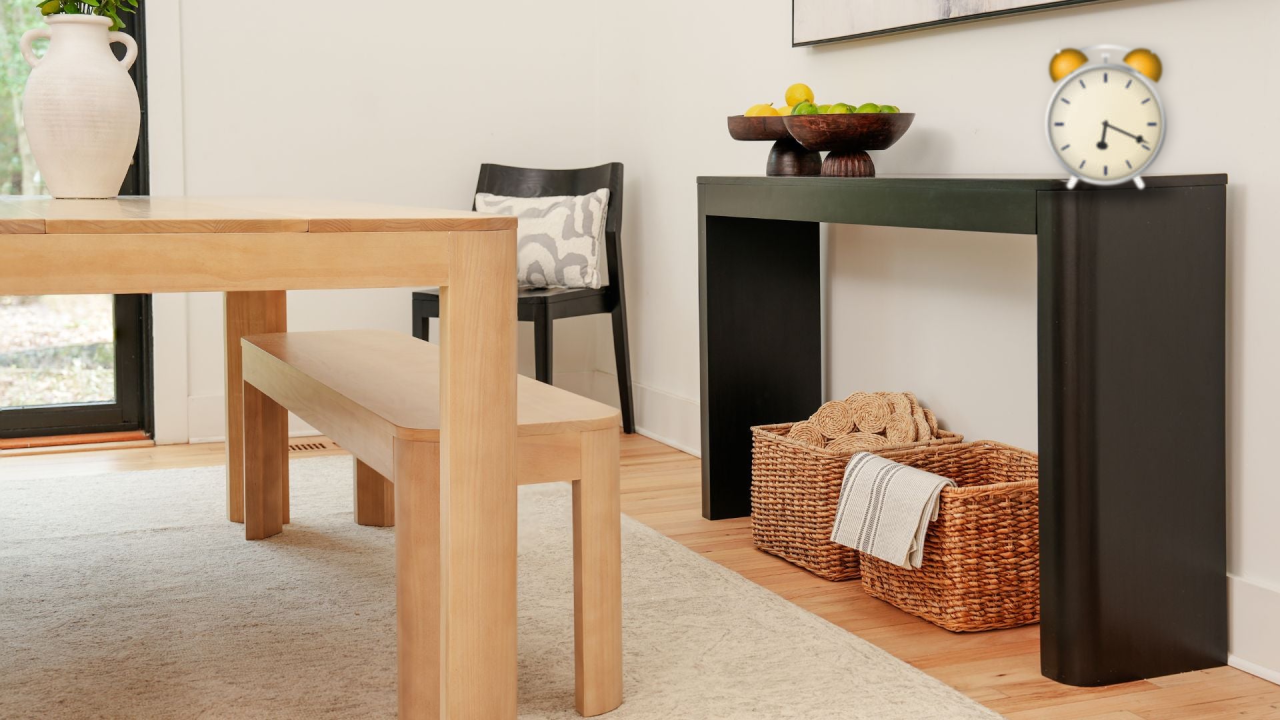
**6:19**
